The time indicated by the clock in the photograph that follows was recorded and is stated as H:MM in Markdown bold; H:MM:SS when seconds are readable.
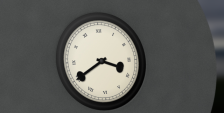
**3:40**
